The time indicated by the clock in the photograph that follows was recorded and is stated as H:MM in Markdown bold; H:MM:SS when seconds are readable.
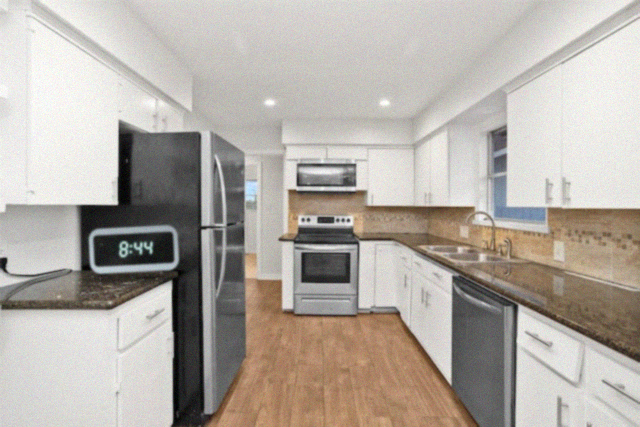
**8:44**
